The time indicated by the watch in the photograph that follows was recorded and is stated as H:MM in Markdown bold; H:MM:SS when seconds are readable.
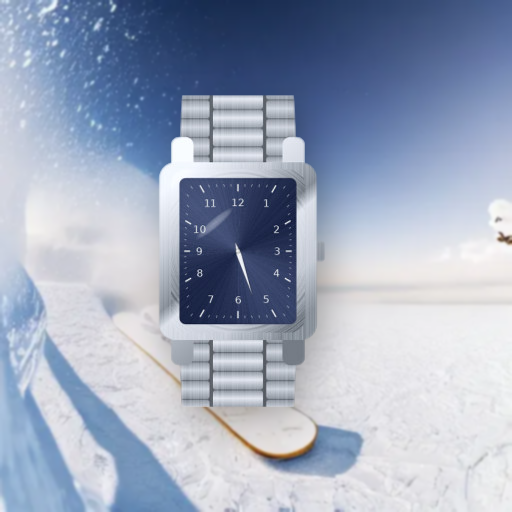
**5:27**
